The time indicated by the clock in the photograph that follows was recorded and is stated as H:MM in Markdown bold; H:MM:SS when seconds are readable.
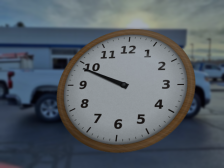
**9:49**
